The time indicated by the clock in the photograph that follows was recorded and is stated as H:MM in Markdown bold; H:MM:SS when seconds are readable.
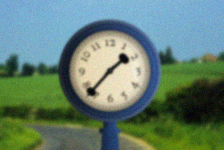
**1:37**
